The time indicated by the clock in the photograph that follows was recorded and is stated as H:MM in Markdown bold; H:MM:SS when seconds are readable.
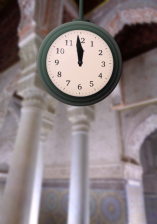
**11:59**
